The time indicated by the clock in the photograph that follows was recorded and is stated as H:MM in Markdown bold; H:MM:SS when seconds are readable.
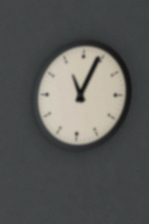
**11:04**
